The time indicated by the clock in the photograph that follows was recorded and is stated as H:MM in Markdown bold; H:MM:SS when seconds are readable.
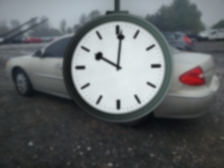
**10:01**
